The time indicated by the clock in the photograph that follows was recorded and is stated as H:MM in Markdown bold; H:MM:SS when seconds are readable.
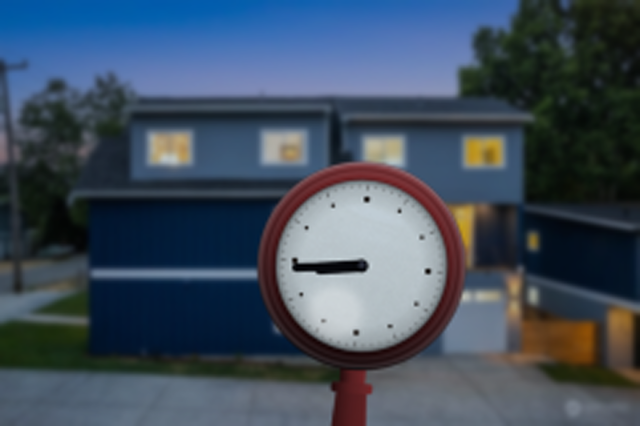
**8:44**
